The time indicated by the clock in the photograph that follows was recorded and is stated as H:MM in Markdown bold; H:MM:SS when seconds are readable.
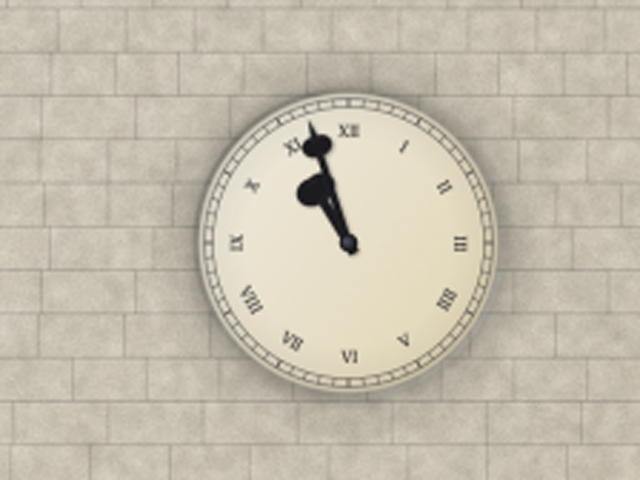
**10:57**
